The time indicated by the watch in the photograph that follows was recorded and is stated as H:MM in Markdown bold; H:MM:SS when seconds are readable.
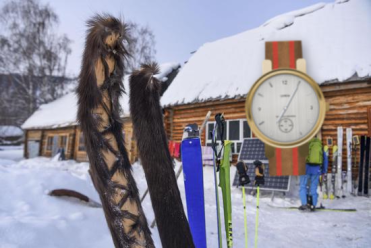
**7:05**
